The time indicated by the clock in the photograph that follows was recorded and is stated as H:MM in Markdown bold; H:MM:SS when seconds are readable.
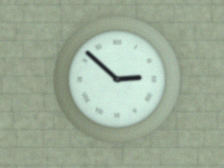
**2:52**
